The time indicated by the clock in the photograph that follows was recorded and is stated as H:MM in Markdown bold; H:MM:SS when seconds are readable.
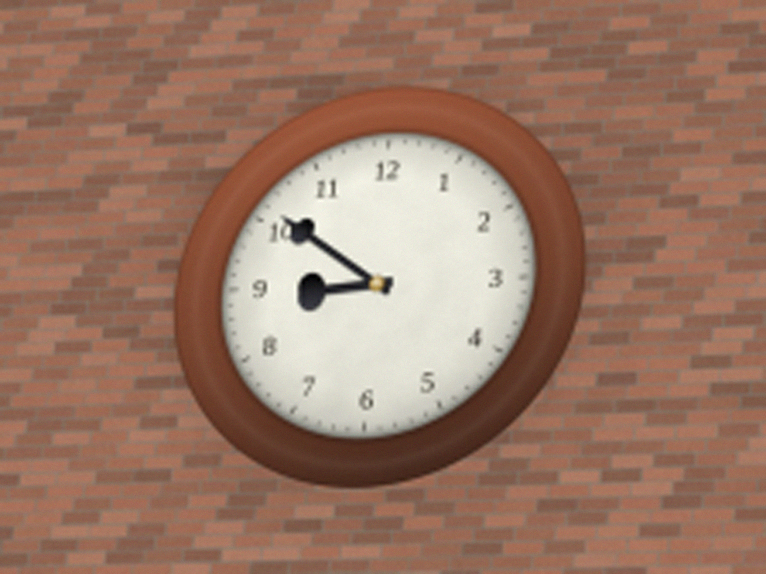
**8:51**
